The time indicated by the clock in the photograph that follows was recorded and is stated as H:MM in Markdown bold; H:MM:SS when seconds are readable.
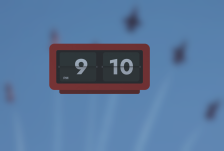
**9:10**
